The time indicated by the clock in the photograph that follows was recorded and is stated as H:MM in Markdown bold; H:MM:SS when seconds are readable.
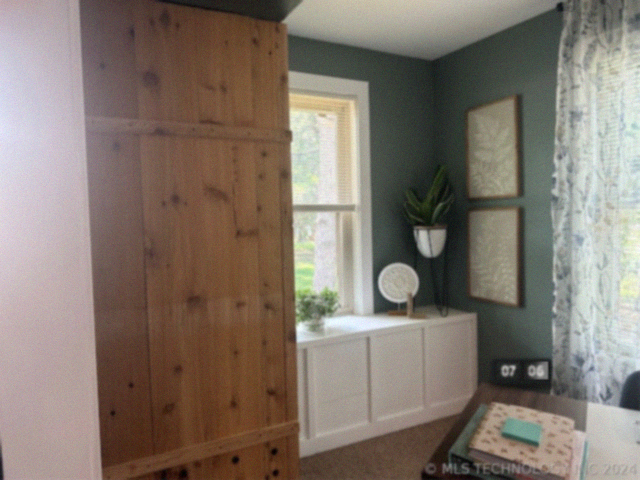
**7:06**
